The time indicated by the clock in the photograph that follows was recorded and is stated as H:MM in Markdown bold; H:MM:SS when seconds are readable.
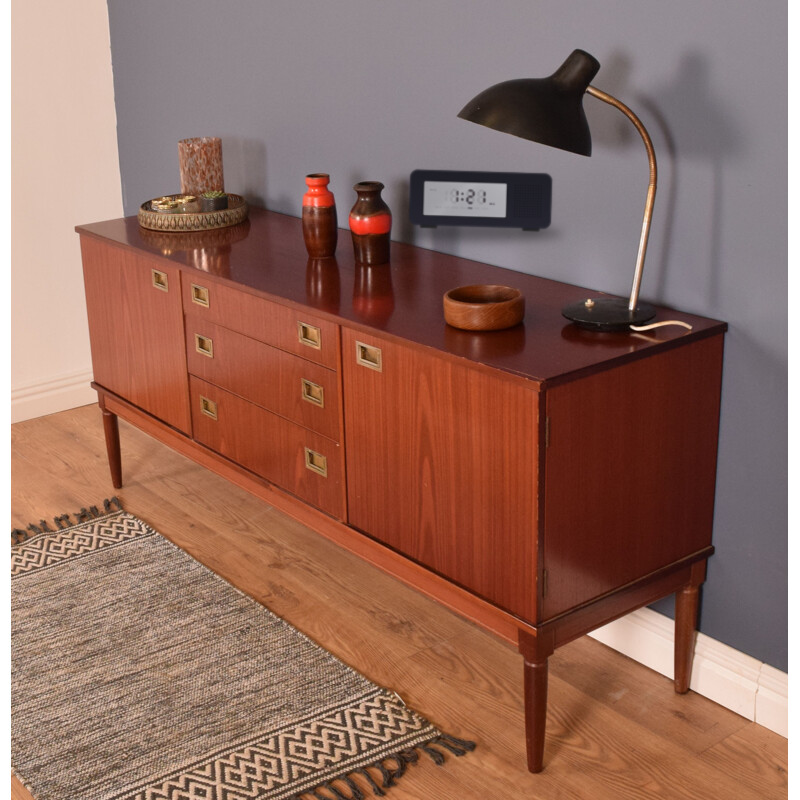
**1:21**
